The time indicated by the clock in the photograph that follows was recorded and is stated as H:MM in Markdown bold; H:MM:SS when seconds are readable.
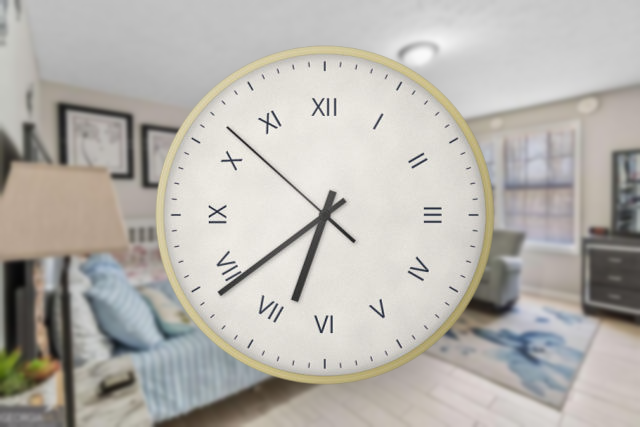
**6:38:52**
